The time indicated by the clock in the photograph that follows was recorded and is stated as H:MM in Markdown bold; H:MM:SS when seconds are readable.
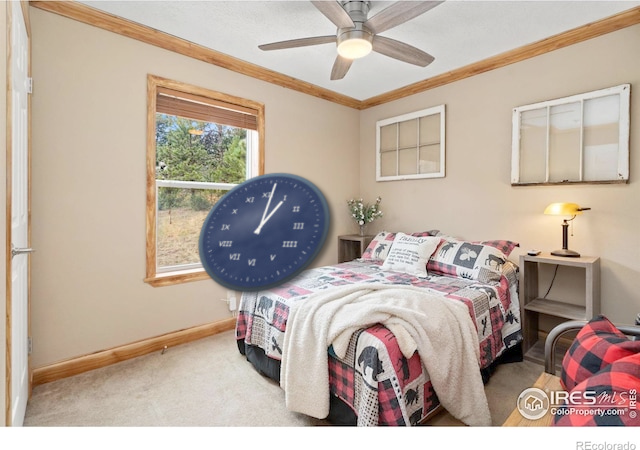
**1:01**
